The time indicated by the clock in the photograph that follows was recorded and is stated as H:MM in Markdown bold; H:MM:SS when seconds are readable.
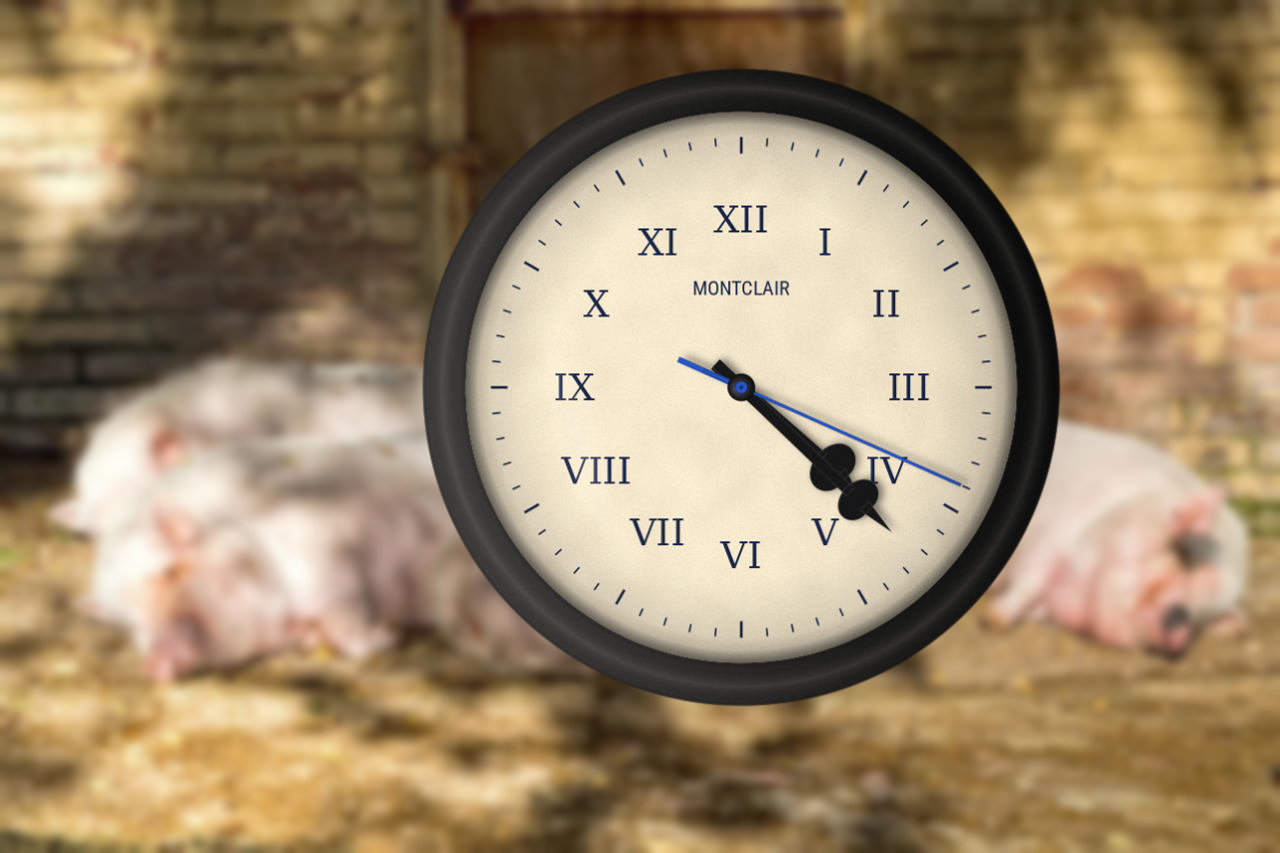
**4:22:19**
